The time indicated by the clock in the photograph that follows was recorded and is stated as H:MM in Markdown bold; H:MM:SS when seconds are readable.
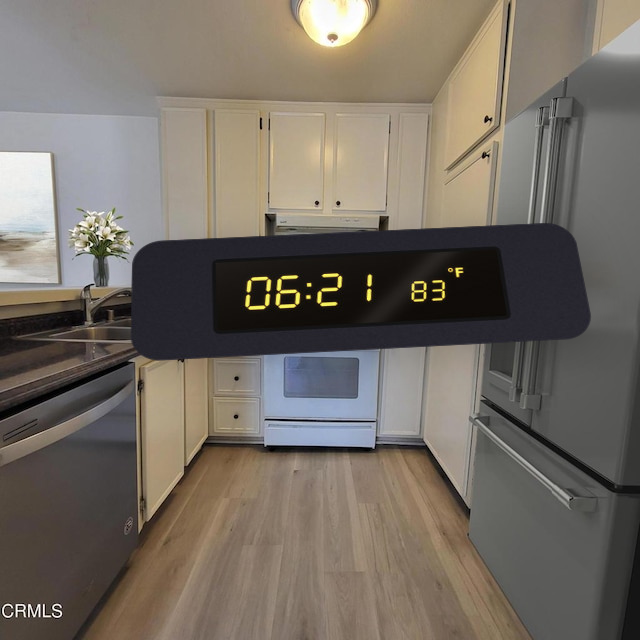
**6:21**
